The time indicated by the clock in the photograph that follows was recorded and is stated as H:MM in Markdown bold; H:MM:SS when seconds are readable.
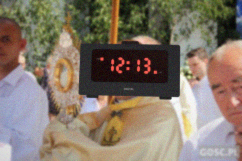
**12:13**
